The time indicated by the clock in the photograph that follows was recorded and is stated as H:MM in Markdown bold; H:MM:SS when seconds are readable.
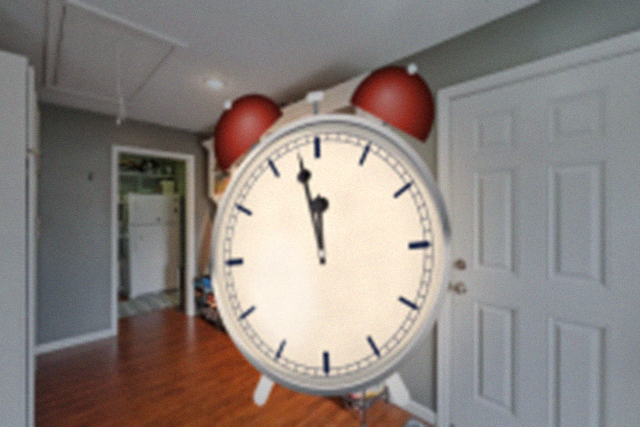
**11:58**
